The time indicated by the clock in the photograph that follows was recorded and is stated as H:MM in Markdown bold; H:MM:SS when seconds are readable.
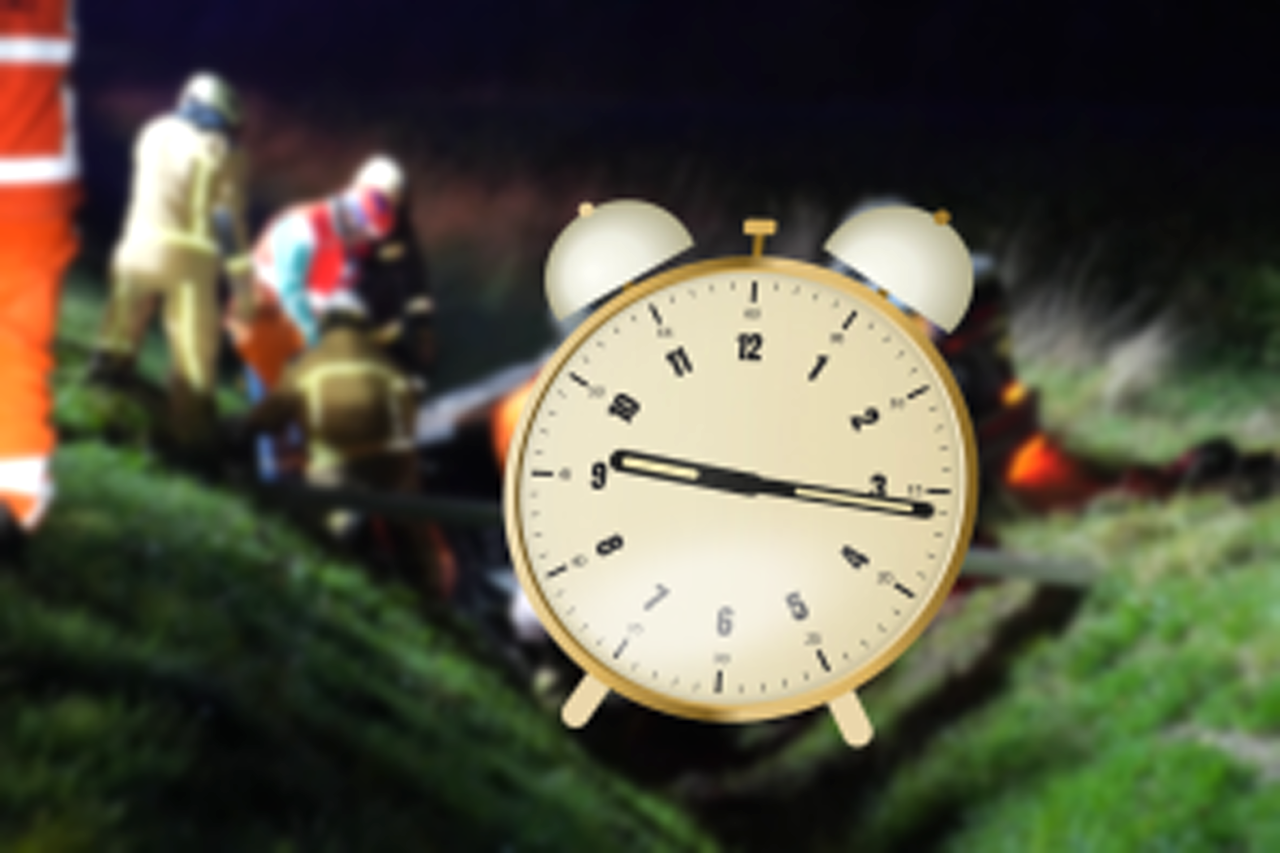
**9:16**
